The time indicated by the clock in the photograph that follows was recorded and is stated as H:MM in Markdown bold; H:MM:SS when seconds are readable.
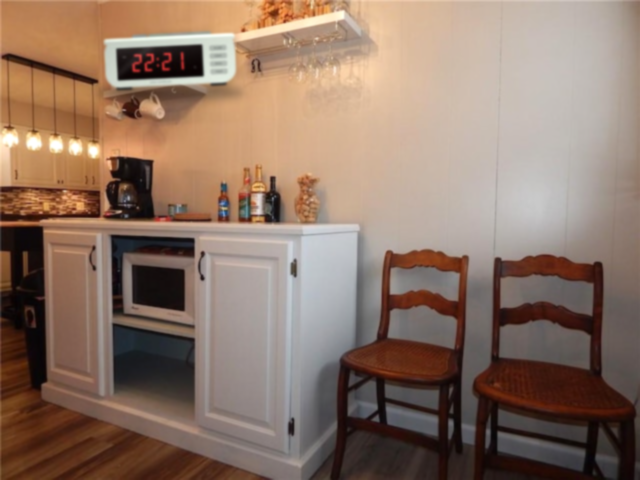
**22:21**
